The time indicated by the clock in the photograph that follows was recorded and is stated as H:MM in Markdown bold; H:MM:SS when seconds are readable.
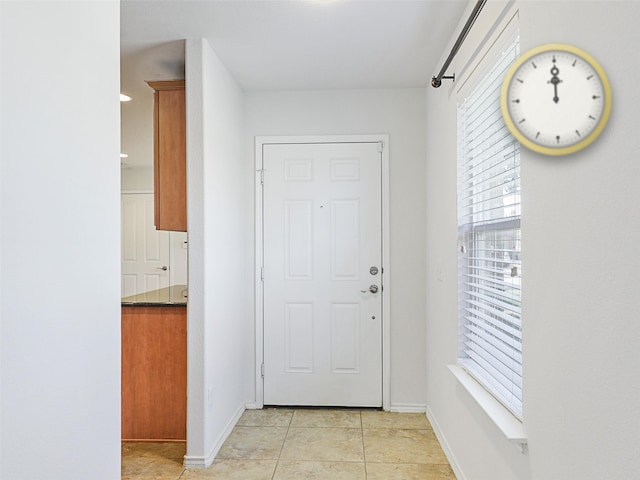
**12:00**
